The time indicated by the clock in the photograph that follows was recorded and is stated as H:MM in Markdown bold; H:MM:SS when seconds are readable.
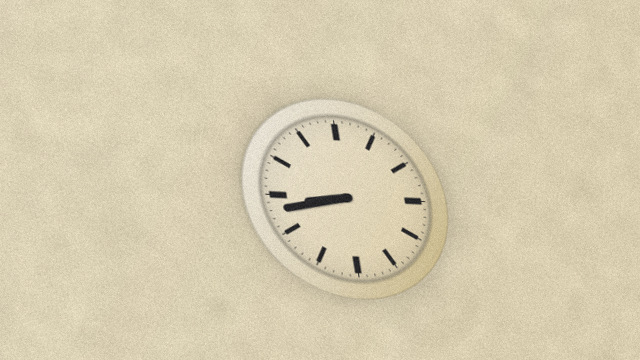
**8:43**
